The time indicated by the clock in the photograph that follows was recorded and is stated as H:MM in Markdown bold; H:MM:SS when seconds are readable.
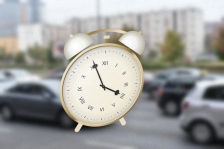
**3:56**
